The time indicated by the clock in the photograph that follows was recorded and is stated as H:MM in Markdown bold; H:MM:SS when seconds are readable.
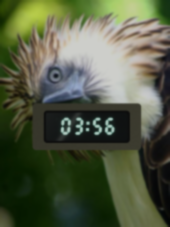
**3:56**
